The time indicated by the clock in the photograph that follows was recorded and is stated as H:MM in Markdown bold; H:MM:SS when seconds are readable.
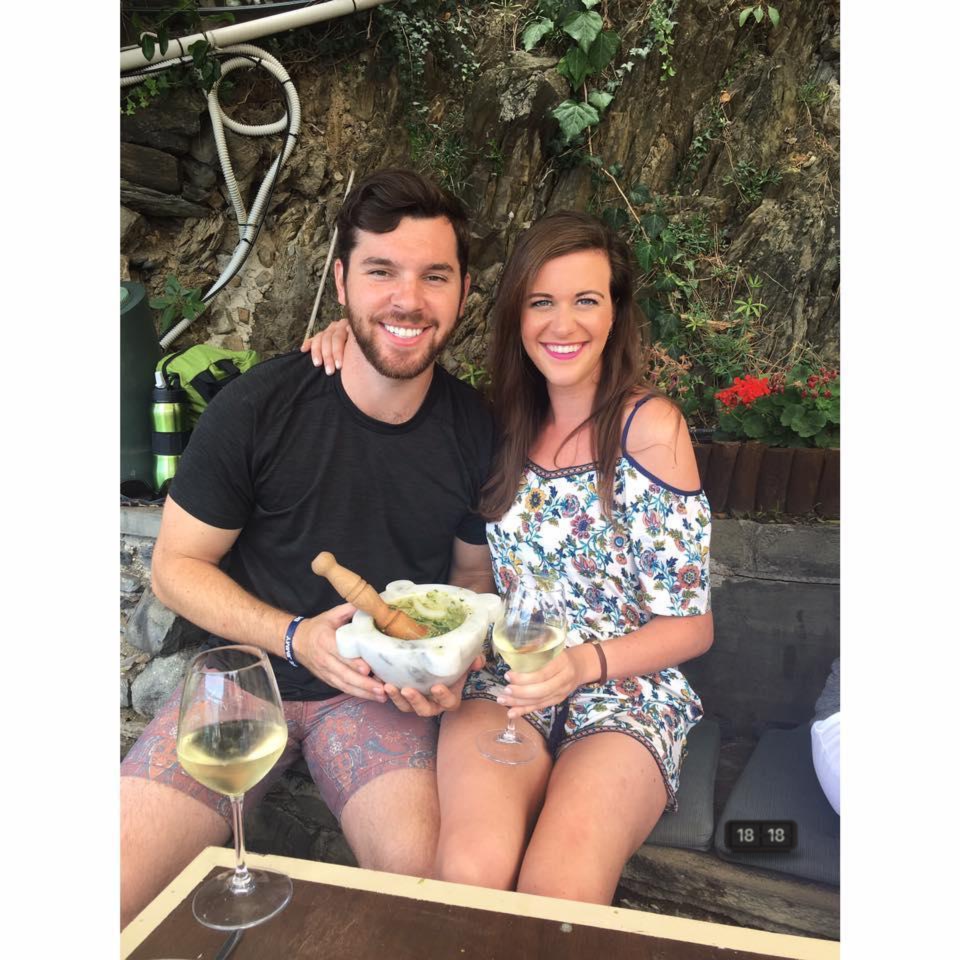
**18:18**
